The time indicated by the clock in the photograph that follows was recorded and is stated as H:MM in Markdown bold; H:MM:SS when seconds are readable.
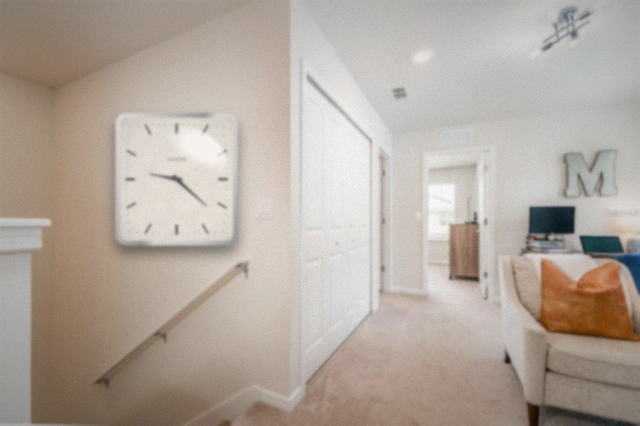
**9:22**
